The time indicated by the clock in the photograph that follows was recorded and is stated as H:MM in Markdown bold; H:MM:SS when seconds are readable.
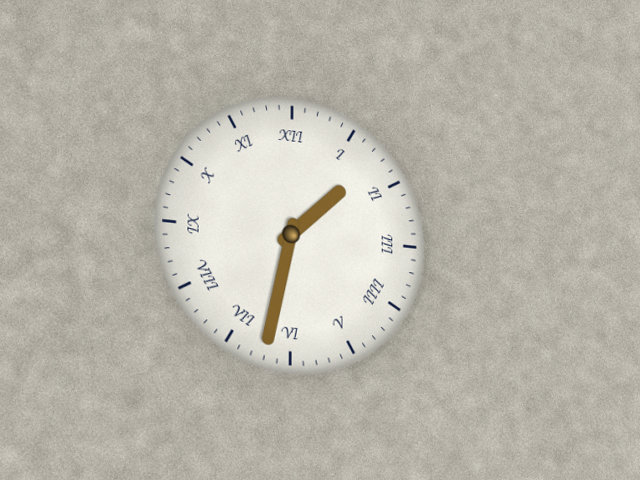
**1:32**
